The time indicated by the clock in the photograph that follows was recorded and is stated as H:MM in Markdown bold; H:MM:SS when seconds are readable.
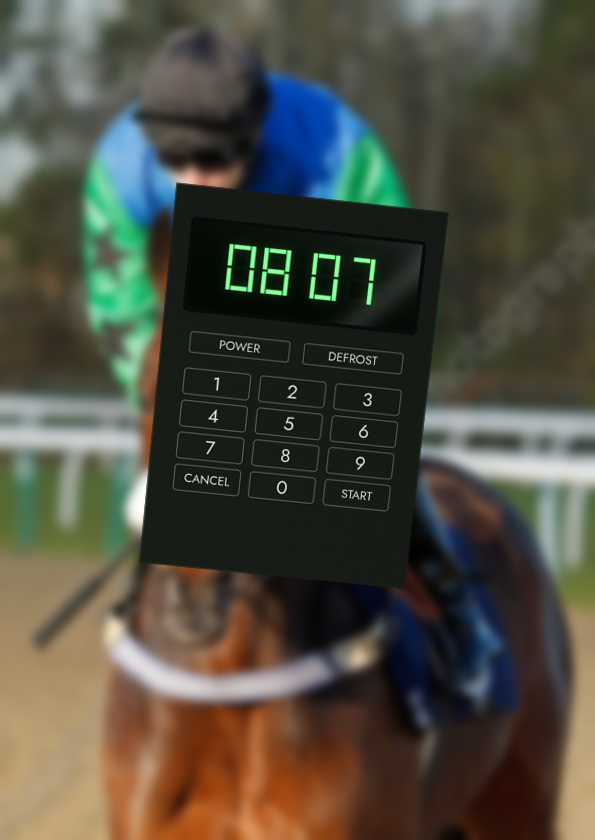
**8:07**
